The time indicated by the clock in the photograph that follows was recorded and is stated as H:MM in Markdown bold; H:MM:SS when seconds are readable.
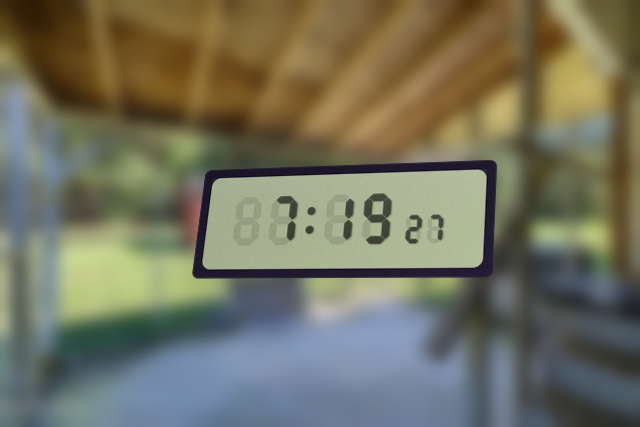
**7:19:27**
